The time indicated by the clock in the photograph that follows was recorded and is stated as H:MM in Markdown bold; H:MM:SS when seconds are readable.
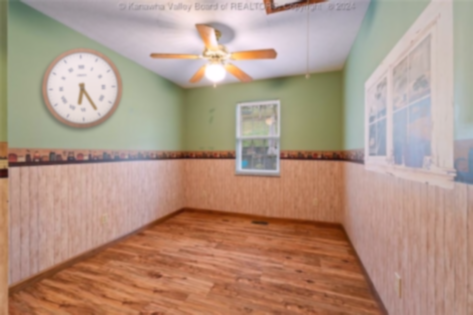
**6:25**
